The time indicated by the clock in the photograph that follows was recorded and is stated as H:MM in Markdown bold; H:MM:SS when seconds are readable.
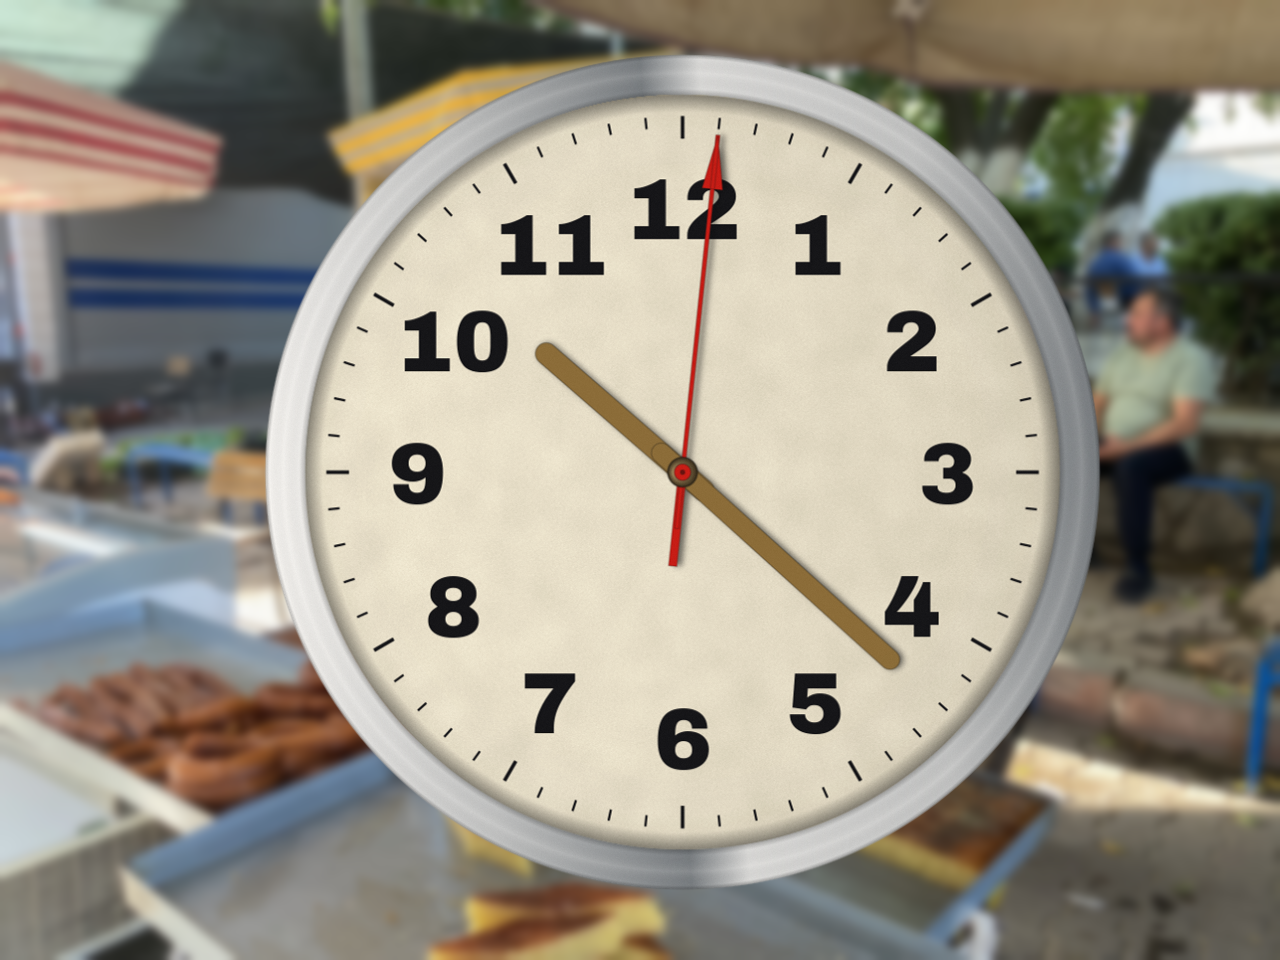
**10:22:01**
